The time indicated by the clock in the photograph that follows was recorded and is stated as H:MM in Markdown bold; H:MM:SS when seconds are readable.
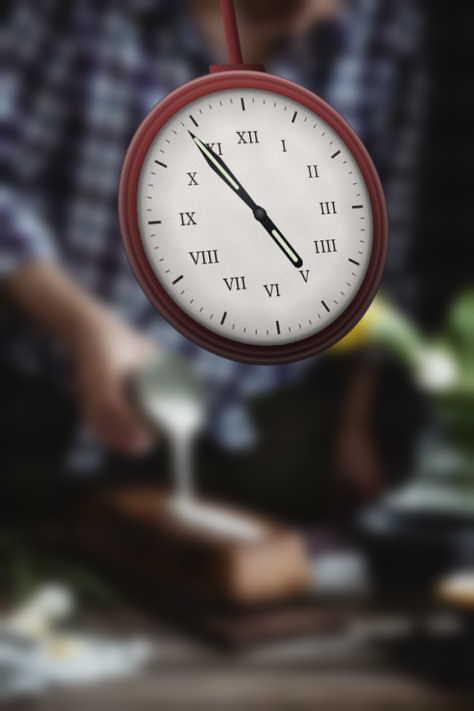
**4:54**
